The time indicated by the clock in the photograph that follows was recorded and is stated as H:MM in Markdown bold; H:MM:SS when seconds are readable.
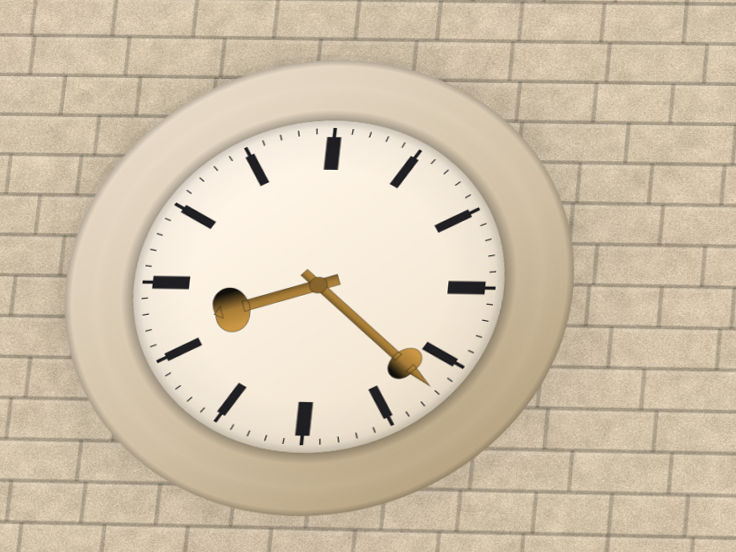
**8:22**
